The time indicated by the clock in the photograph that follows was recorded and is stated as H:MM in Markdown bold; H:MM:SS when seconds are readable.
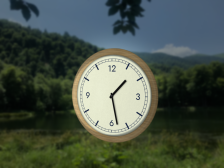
**1:28**
